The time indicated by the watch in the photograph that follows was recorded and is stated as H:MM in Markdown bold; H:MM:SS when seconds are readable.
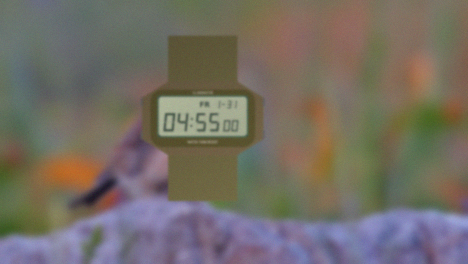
**4:55:00**
